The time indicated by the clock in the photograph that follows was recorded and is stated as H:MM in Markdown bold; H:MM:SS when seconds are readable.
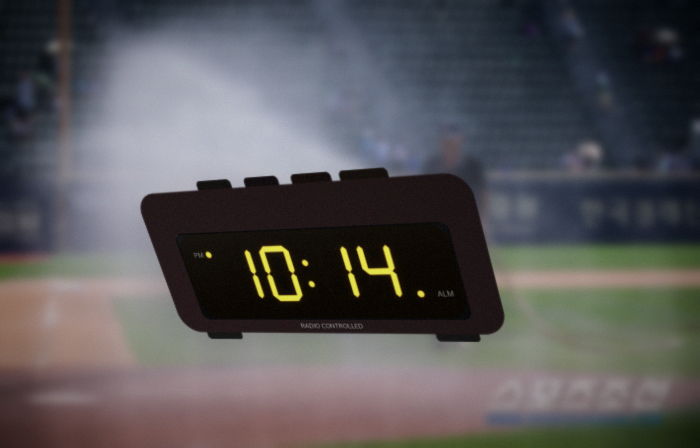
**10:14**
